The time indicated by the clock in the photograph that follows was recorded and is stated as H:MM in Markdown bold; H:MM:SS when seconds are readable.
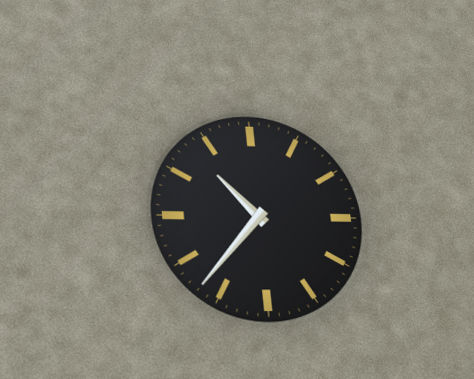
**10:37**
